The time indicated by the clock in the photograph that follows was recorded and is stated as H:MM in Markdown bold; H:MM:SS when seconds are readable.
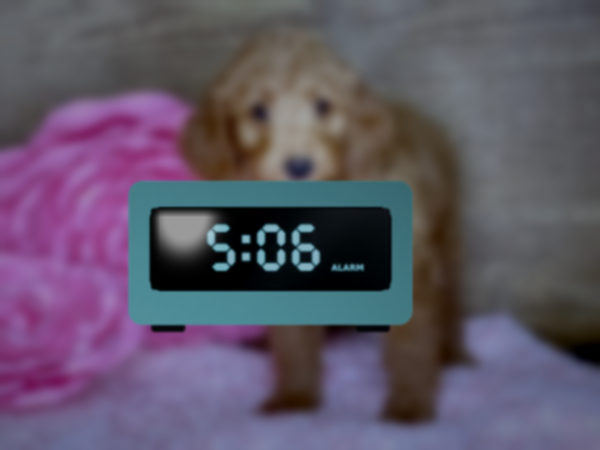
**5:06**
